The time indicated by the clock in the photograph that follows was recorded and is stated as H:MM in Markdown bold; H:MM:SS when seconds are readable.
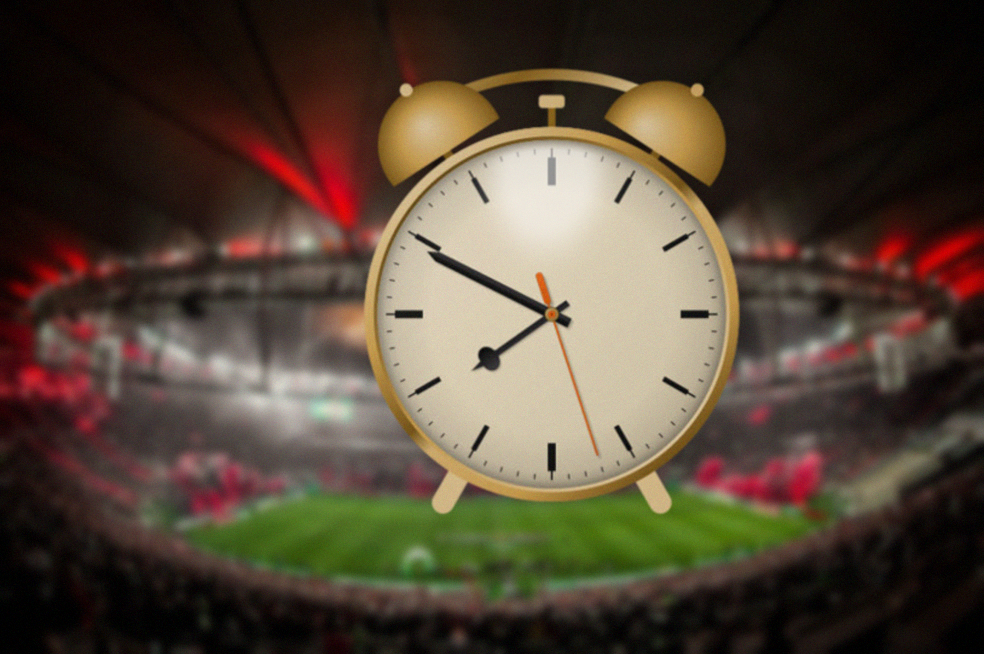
**7:49:27**
